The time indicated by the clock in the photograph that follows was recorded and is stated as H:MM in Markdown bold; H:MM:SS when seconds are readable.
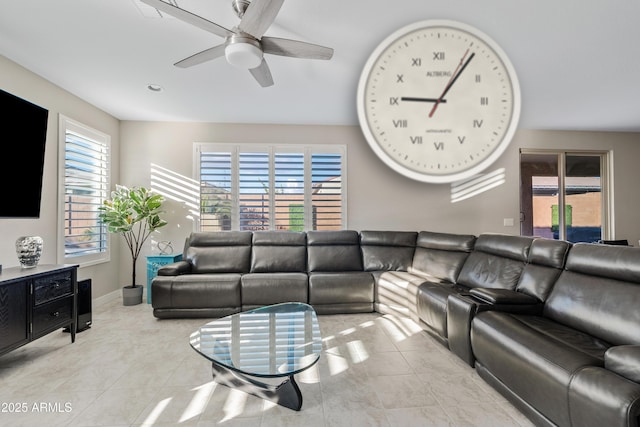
**9:06:05**
